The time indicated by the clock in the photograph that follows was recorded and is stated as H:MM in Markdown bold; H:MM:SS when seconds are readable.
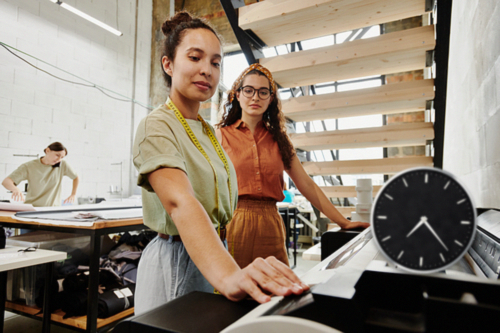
**7:23**
